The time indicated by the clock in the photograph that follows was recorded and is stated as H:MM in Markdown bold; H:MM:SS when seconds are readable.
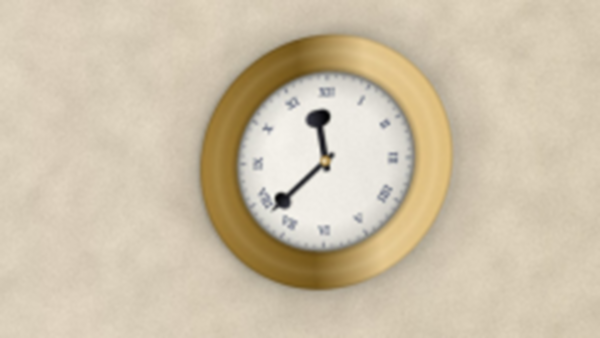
**11:38**
